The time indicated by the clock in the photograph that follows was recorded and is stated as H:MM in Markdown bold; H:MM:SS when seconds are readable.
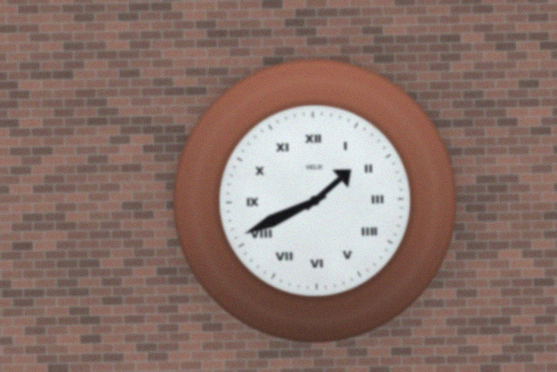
**1:41**
